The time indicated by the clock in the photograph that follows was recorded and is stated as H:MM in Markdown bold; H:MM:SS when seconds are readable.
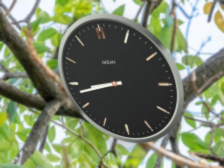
**8:43**
